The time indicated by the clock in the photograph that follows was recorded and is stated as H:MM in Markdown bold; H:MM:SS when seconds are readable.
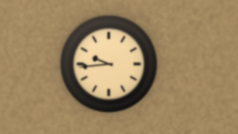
**9:44**
